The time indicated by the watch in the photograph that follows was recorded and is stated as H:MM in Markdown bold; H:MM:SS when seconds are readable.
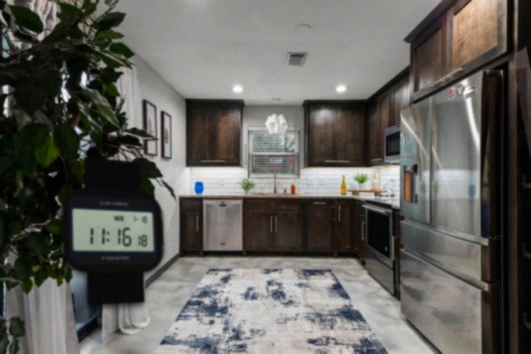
**11:16:18**
